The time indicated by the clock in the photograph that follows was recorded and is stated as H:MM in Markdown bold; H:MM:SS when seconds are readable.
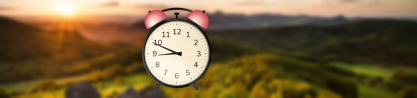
**8:49**
